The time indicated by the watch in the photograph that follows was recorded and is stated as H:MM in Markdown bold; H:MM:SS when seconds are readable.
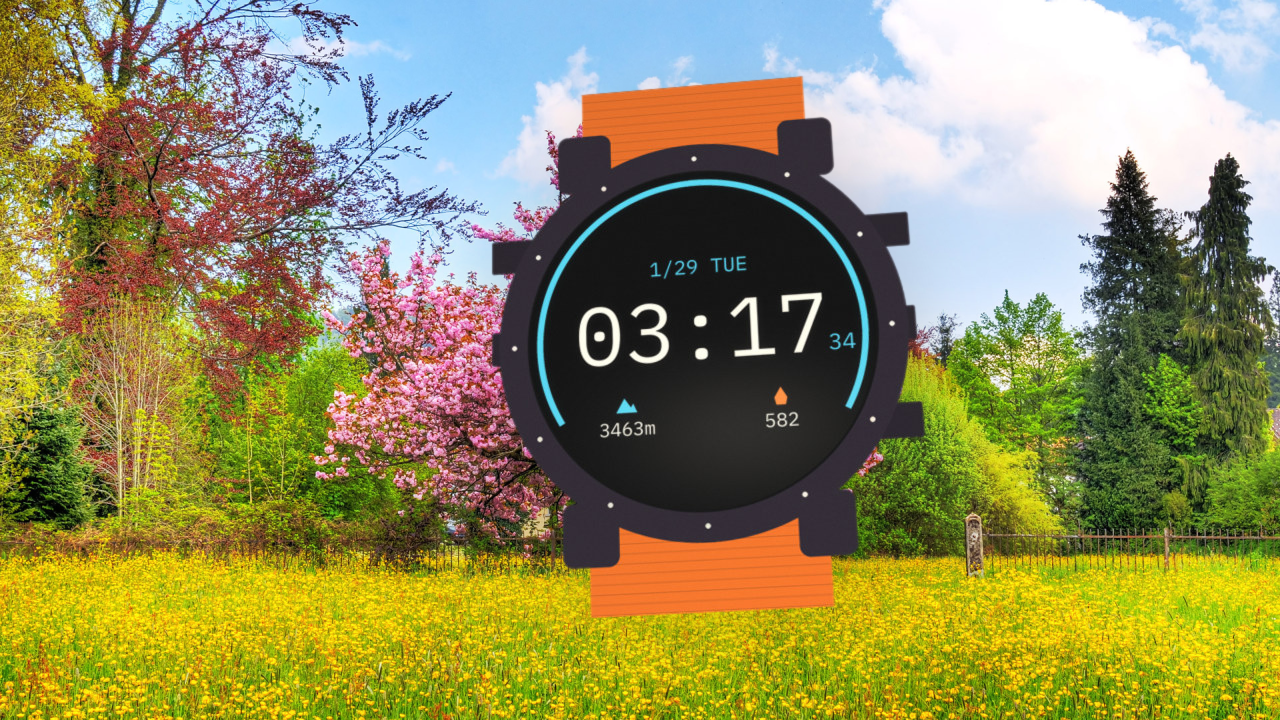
**3:17:34**
